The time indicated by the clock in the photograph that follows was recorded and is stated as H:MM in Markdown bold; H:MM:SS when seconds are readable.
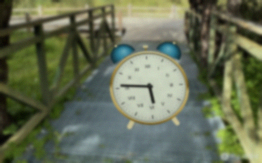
**5:46**
